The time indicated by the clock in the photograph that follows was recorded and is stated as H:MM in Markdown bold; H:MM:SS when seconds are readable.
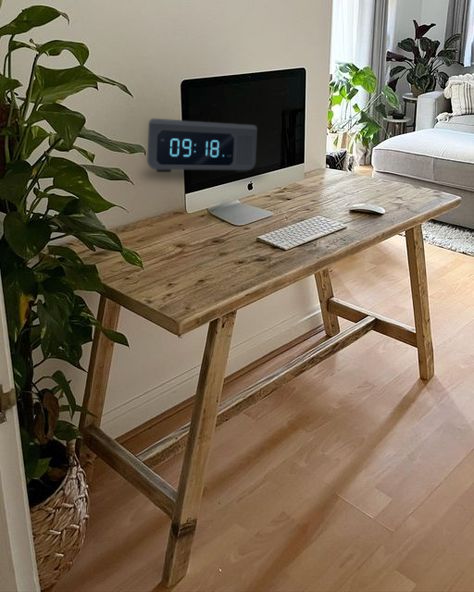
**9:18**
